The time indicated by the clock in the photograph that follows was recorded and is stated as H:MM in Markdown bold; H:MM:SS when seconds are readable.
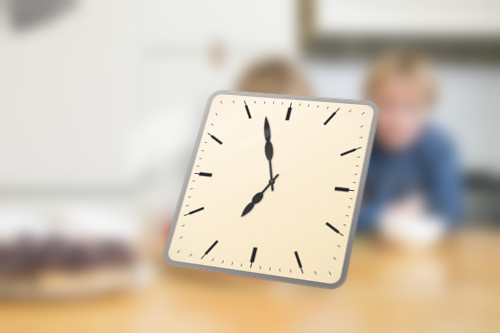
**6:57**
